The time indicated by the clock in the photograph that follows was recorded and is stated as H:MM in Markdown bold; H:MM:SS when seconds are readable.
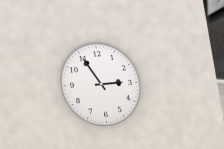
**2:55**
